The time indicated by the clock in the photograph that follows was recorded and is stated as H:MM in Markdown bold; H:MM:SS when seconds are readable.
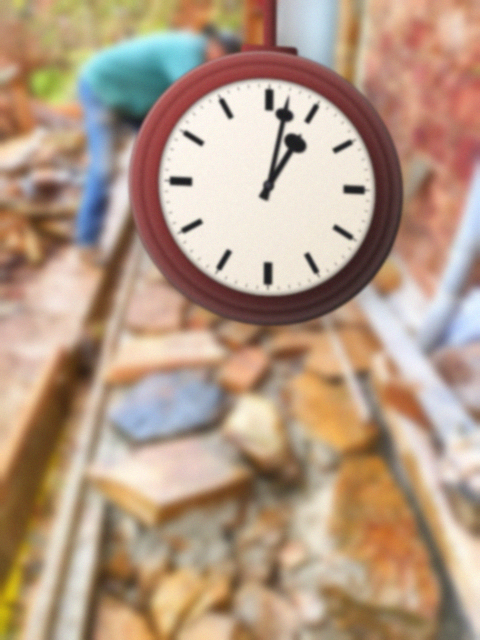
**1:02**
